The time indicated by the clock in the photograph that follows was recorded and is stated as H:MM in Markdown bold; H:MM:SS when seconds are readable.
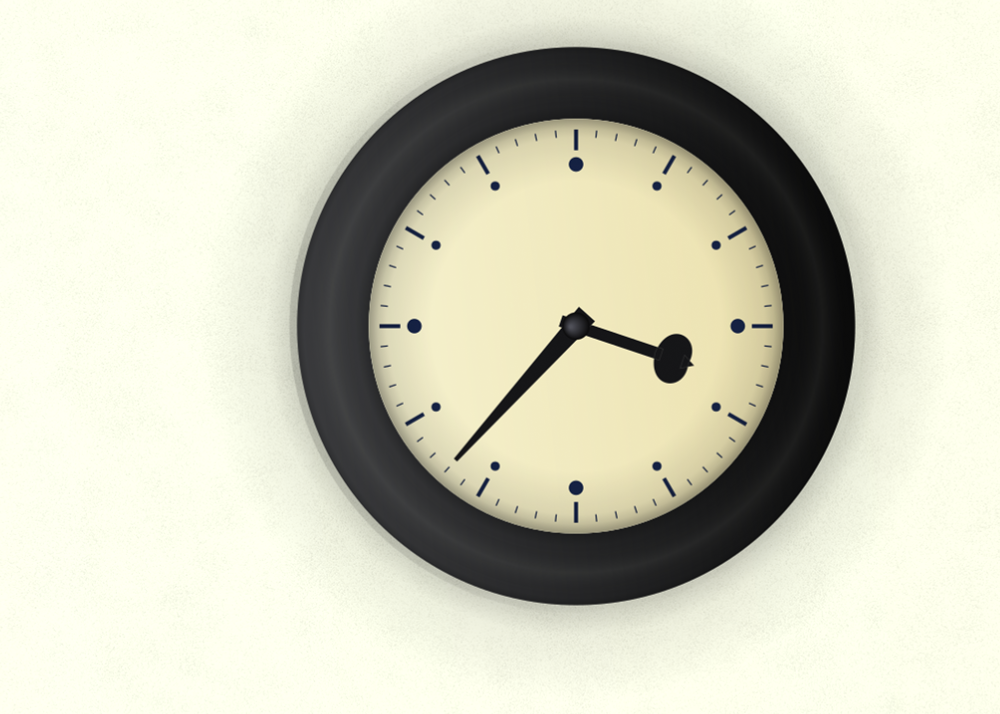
**3:37**
